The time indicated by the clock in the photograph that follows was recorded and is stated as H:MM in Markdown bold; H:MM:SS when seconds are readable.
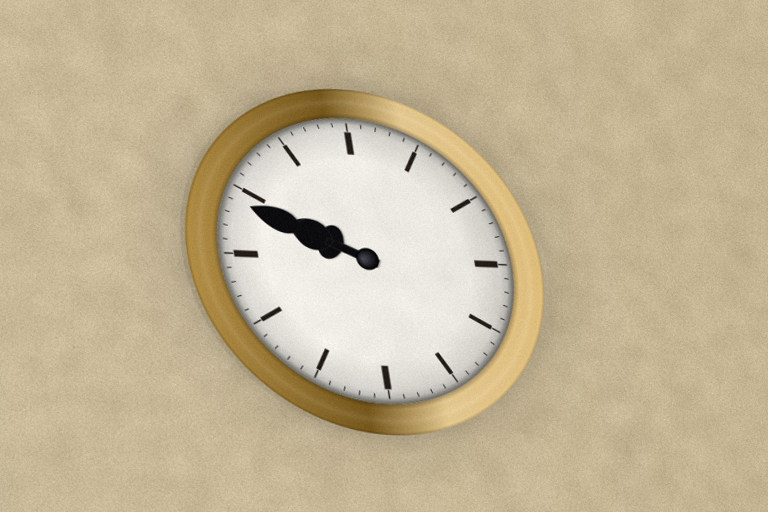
**9:49**
